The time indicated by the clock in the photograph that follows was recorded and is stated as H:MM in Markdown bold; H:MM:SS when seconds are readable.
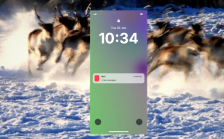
**10:34**
